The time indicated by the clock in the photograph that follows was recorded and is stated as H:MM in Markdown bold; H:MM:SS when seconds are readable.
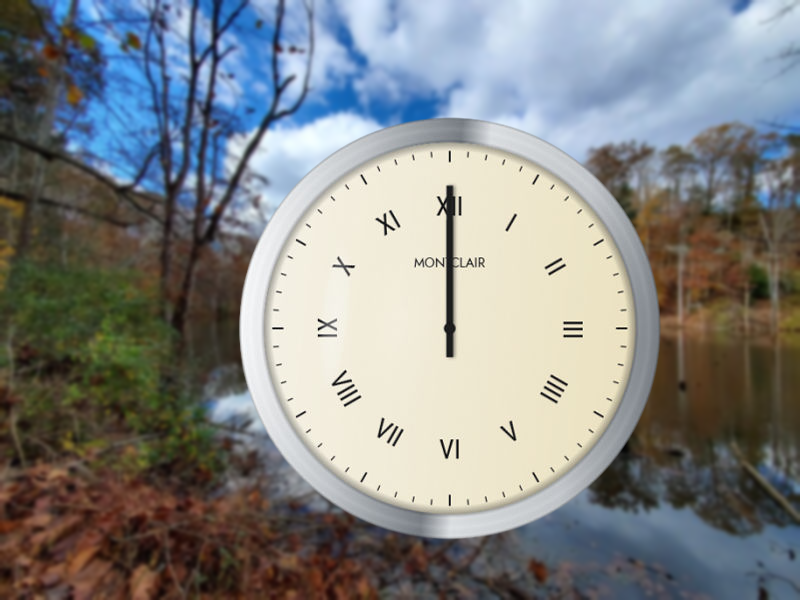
**12:00**
